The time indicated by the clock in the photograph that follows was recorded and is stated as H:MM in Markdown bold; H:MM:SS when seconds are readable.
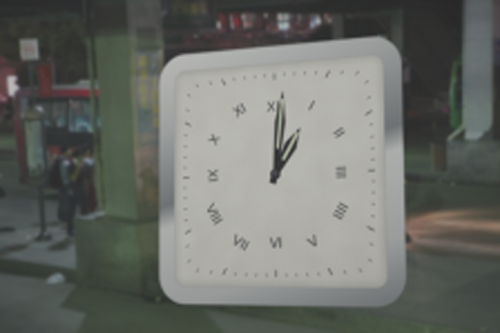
**1:01**
